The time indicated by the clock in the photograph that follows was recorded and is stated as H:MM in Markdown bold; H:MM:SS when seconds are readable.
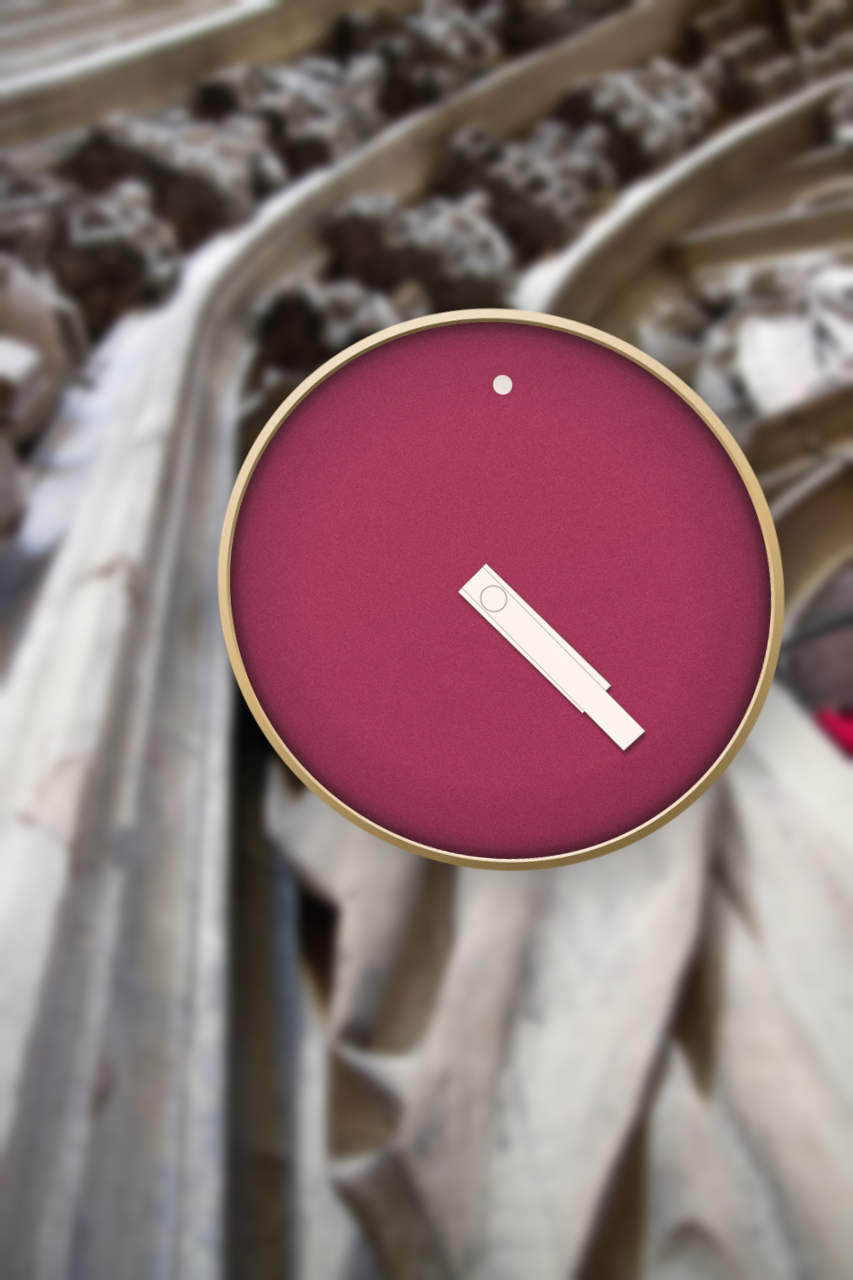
**4:22**
